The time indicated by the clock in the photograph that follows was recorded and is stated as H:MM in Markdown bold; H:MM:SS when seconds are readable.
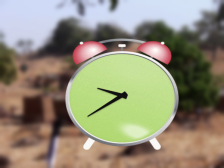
**9:39**
